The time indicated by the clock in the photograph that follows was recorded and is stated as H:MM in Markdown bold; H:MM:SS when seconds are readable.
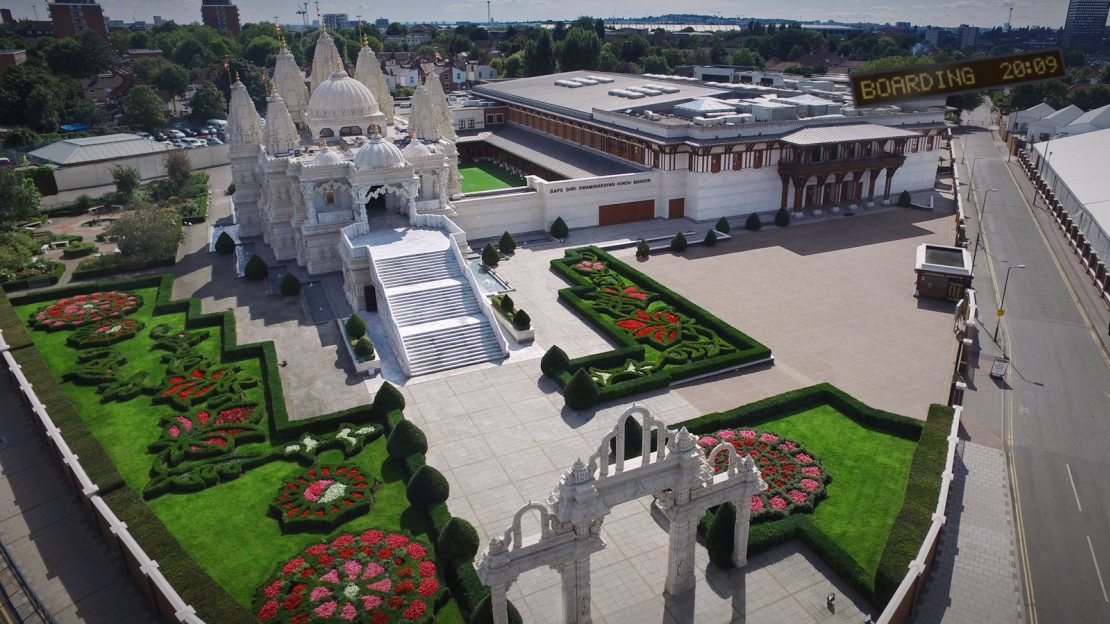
**20:09**
